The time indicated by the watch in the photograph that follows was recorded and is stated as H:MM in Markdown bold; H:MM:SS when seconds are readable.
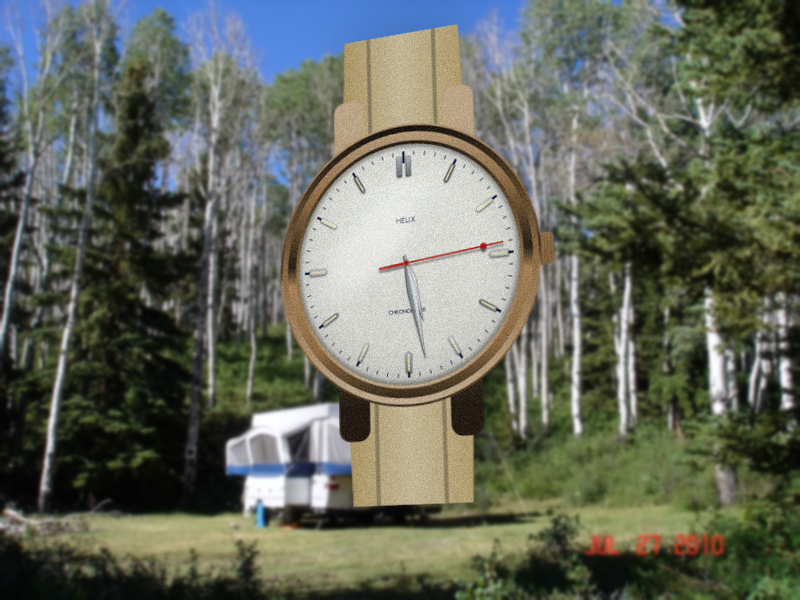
**5:28:14**
